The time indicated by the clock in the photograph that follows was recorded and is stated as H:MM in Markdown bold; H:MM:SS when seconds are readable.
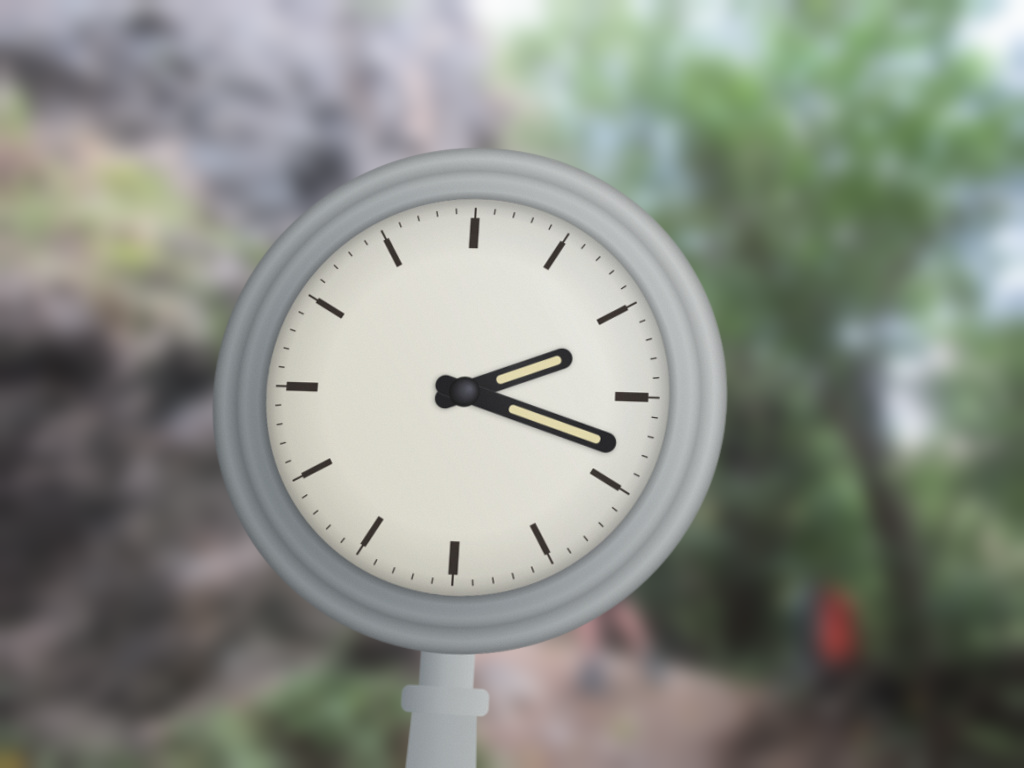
**2:18**
